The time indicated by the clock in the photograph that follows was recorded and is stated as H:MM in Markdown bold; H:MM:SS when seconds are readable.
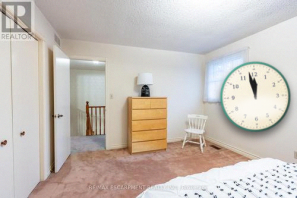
**11:58**
